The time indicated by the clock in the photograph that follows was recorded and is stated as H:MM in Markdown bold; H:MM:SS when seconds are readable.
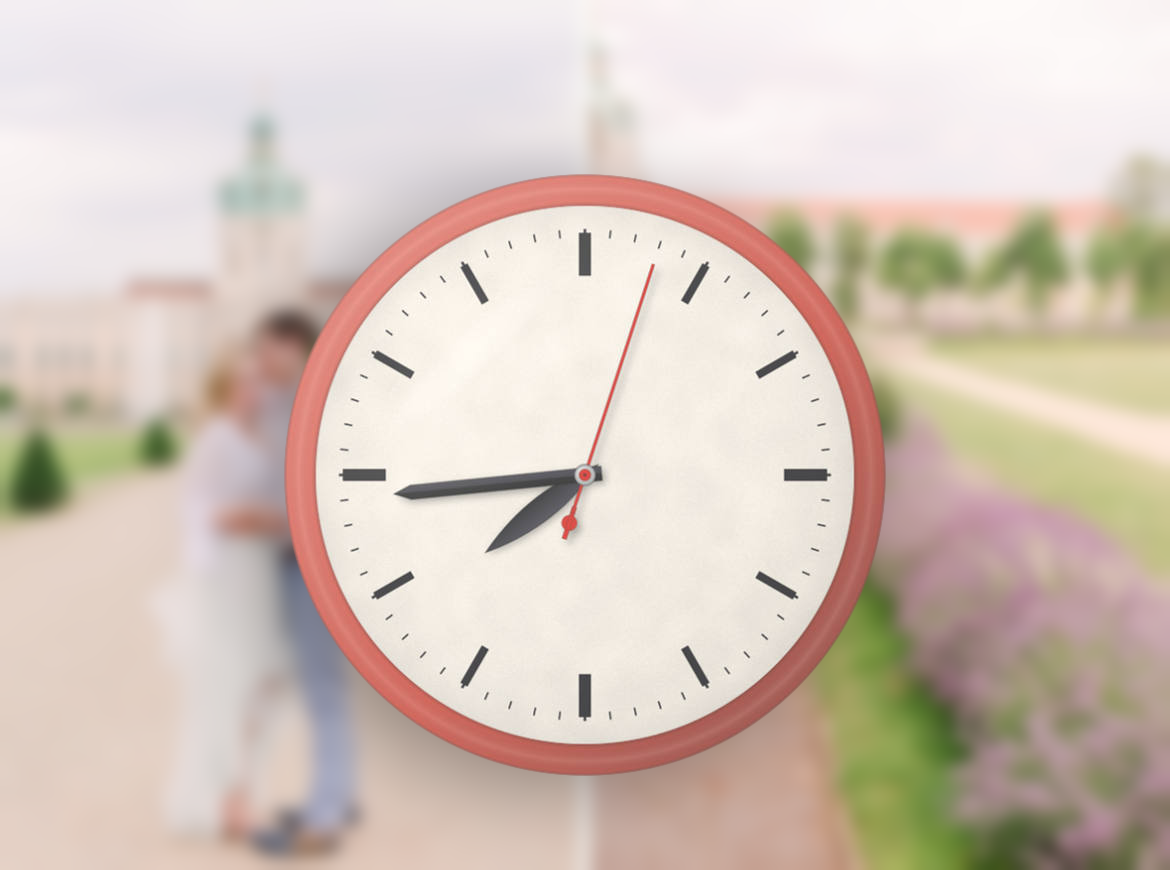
**7:44:03**
